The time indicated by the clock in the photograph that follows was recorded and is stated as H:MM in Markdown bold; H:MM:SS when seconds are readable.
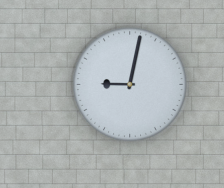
**9:02**
